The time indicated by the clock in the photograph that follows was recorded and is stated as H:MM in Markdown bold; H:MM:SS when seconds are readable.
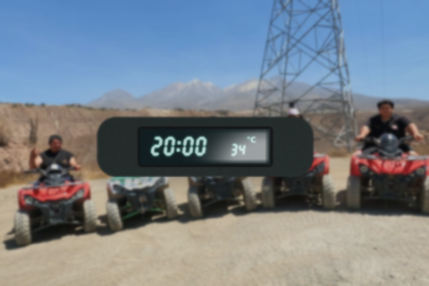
**20:00**
